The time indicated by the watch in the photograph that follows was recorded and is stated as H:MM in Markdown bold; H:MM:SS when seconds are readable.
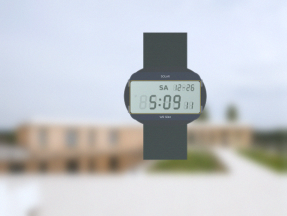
**5:09:11**
